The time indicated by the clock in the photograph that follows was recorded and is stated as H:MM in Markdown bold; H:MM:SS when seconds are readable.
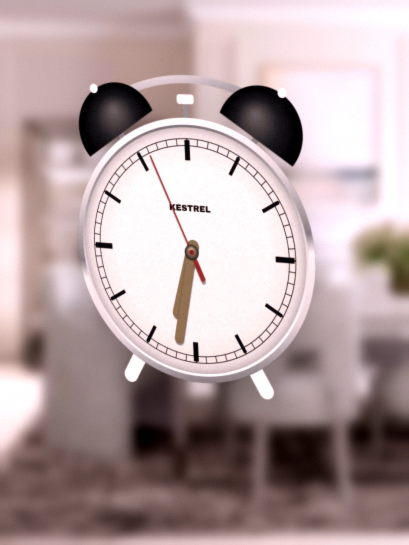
**6:31:56**
